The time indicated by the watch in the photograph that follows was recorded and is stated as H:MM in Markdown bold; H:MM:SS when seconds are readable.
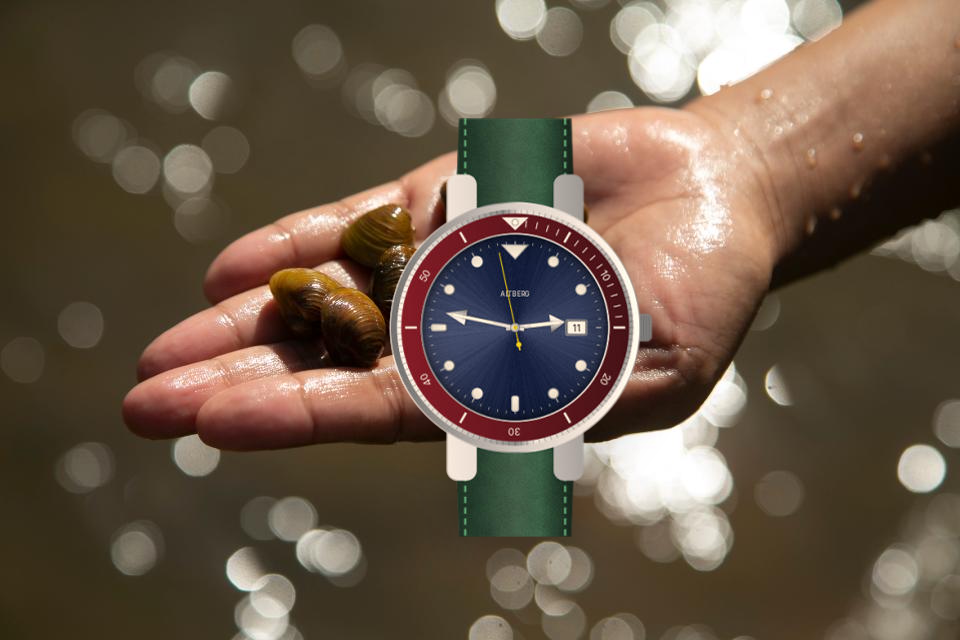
**2:46:58**
